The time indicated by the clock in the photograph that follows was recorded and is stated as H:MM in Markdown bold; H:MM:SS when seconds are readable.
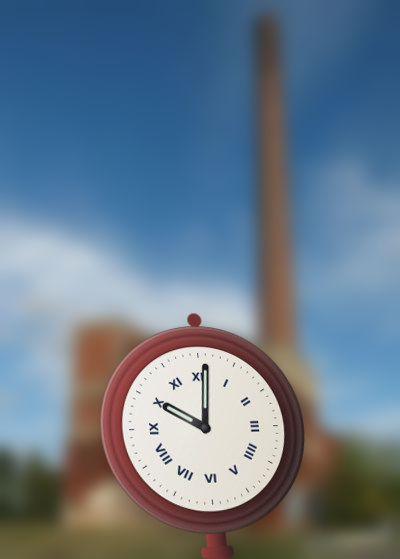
**10:01**
